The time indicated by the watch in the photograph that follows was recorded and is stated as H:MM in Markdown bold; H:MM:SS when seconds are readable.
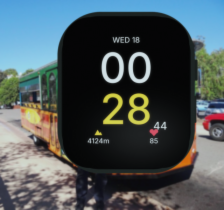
**0:28:44**
